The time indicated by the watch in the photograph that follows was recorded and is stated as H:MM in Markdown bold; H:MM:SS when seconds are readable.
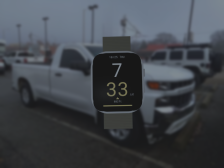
**7:33**
